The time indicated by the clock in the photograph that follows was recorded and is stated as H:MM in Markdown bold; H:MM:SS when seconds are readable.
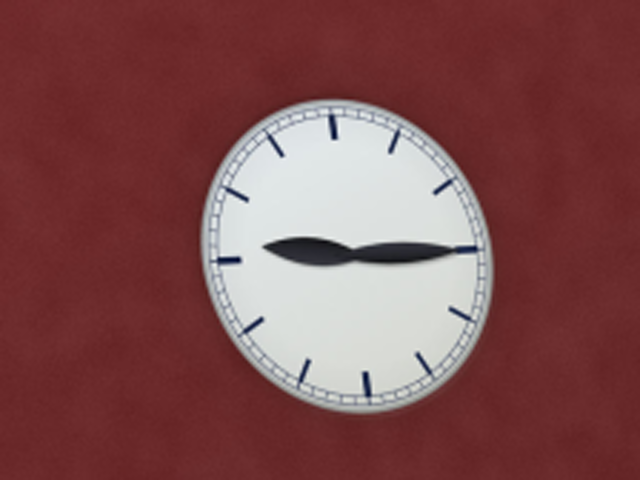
**9:15**
